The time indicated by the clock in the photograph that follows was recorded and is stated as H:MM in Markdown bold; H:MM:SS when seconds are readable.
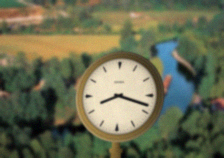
**8:18**
